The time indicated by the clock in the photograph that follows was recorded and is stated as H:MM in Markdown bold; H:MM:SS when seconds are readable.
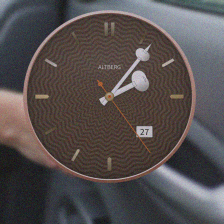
**2:06:24**
